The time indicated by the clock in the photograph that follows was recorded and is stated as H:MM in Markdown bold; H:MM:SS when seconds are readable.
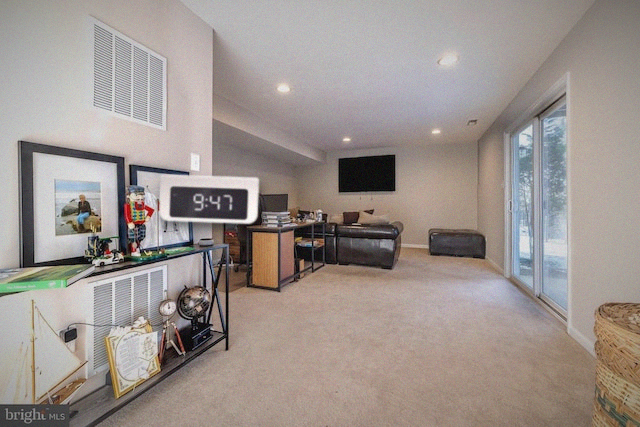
**9:47**
